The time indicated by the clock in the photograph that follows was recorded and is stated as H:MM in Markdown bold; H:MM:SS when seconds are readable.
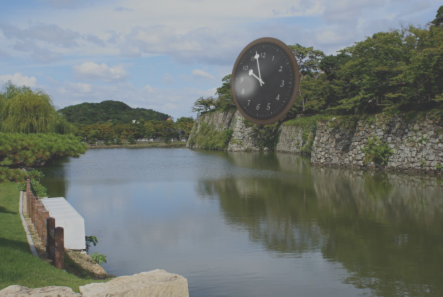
**9:57**
